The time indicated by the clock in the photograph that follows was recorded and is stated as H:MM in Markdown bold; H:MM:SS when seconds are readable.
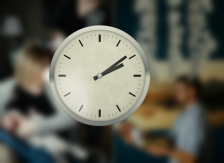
**2:09**
